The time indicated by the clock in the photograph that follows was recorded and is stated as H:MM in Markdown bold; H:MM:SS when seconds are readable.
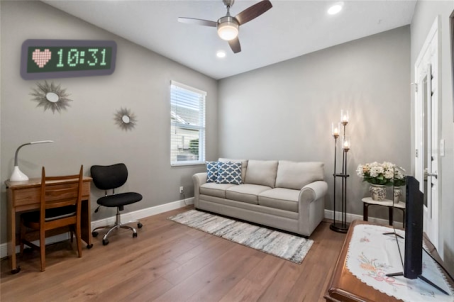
**10:31**
